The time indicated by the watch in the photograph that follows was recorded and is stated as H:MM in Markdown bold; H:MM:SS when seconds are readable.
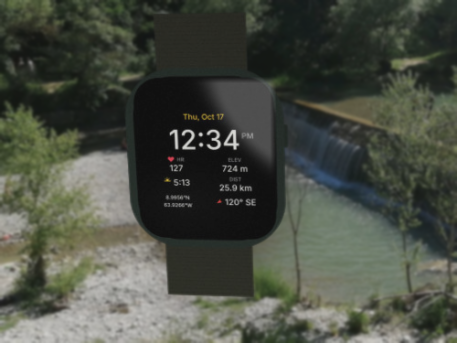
**12:34**
